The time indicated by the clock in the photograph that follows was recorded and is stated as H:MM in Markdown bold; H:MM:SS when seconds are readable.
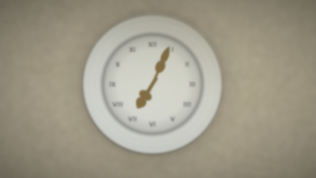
**7:04**
